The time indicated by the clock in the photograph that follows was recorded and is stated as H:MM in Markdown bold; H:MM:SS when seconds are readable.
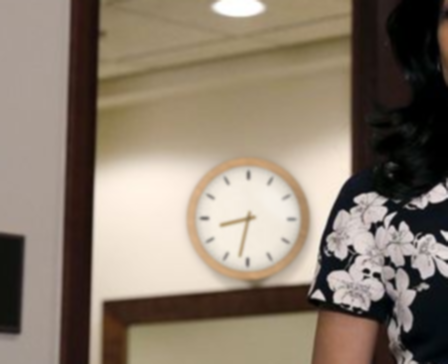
**8:32**
